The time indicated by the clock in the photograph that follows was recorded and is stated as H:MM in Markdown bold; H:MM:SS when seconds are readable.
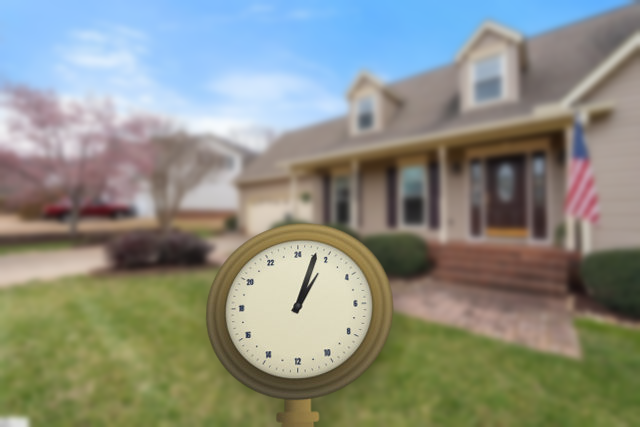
**2:03**
